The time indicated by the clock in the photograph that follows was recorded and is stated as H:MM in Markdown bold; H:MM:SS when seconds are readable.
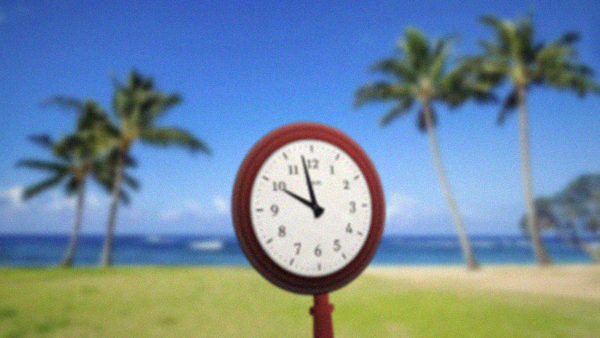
**9:58**
